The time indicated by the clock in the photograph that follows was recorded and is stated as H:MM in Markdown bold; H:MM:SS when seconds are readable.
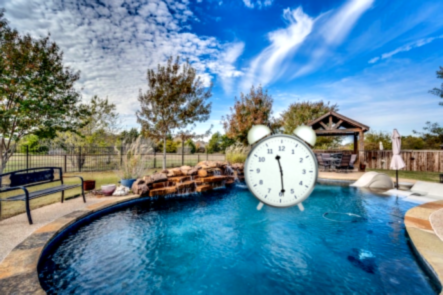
**11:29**
